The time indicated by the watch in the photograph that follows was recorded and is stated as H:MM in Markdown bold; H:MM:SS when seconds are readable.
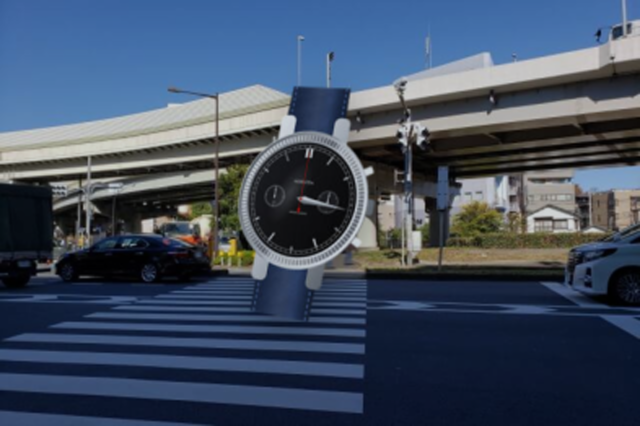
**3:16**
